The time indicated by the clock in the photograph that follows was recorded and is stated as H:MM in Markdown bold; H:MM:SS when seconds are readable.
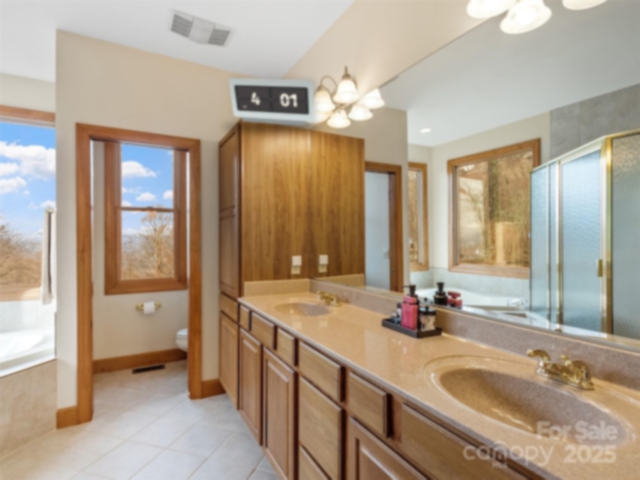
**4:01**
